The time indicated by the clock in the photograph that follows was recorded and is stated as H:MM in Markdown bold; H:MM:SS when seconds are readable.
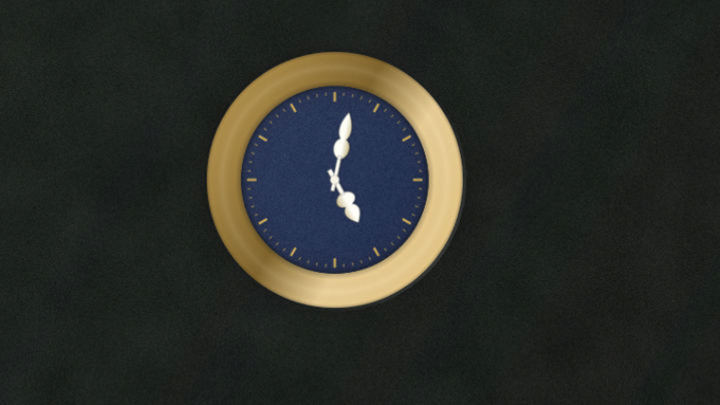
**5:02**
